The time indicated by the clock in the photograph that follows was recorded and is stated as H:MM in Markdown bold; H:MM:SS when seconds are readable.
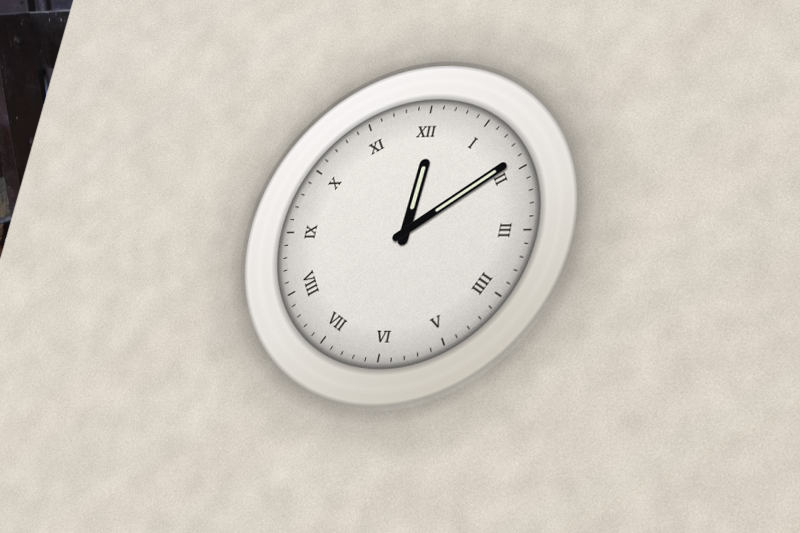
**12:09**
